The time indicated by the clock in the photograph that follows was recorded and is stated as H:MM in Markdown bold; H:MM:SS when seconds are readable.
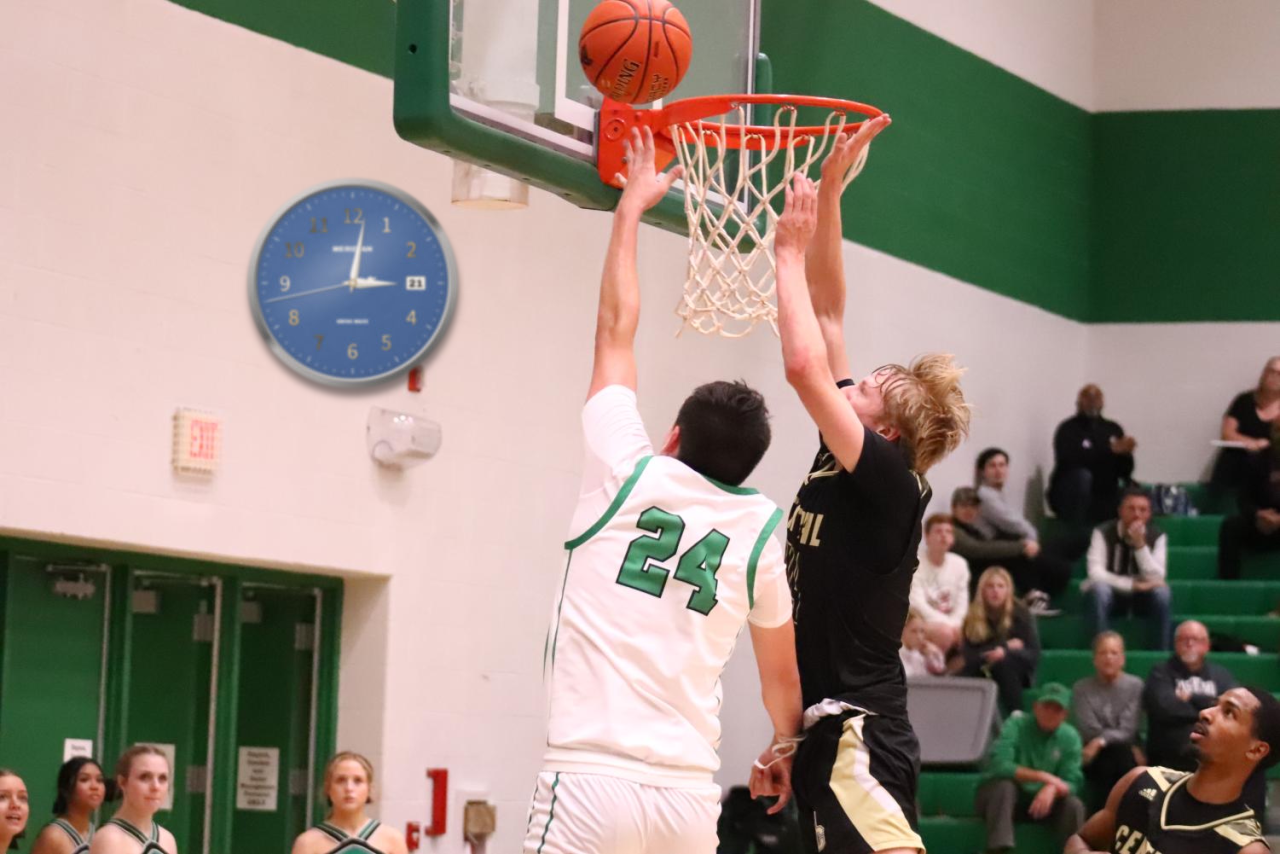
**3:01:43**
